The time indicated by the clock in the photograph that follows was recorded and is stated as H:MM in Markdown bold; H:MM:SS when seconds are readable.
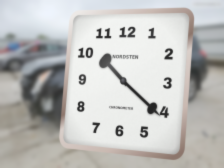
**10:21**
